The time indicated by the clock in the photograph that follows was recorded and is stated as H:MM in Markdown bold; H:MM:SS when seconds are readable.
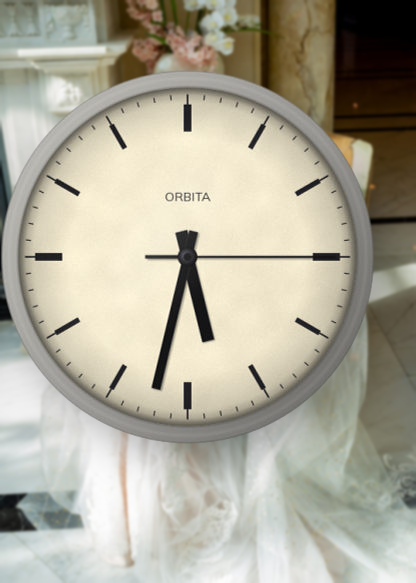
**5:32:15**
